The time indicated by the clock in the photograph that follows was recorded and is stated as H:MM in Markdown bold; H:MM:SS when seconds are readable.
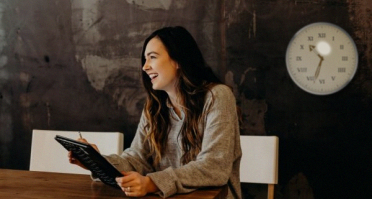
**10:33**
